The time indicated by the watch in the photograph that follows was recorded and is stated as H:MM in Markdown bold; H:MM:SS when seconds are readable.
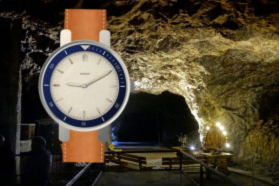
**9:10**
